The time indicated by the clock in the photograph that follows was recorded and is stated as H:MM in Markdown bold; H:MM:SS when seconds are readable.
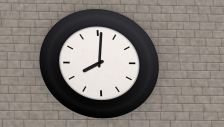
**8:01**
